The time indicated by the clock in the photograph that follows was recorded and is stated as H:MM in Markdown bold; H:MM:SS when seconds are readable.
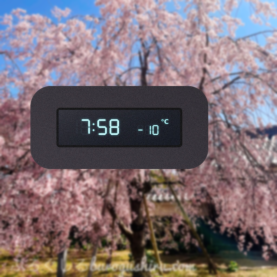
**7:58**
